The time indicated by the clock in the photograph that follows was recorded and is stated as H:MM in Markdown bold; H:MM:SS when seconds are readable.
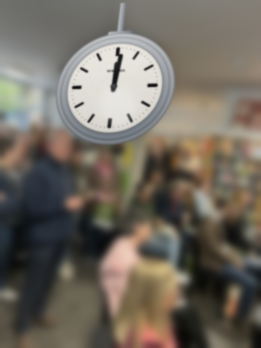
**12:01**
